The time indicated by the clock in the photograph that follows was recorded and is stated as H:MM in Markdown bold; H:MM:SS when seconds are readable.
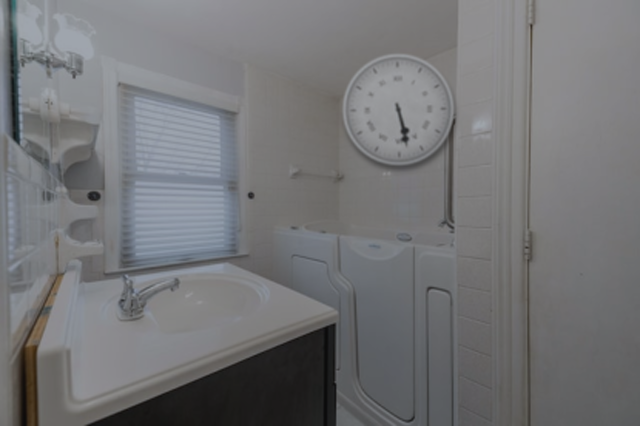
**5:28**
